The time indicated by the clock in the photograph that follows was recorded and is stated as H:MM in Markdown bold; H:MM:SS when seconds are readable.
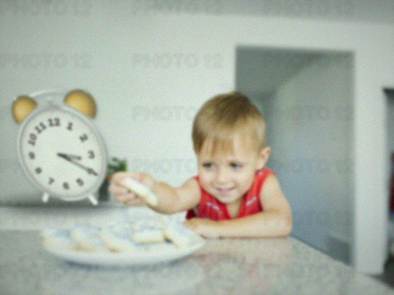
**3:20**
